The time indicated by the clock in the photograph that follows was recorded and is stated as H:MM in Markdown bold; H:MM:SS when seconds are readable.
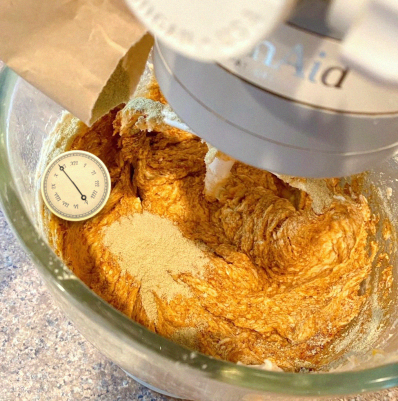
**4:54**
